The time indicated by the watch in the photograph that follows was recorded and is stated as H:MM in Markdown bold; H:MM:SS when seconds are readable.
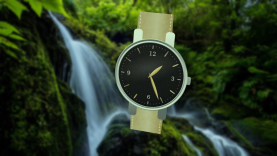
**1:26**
